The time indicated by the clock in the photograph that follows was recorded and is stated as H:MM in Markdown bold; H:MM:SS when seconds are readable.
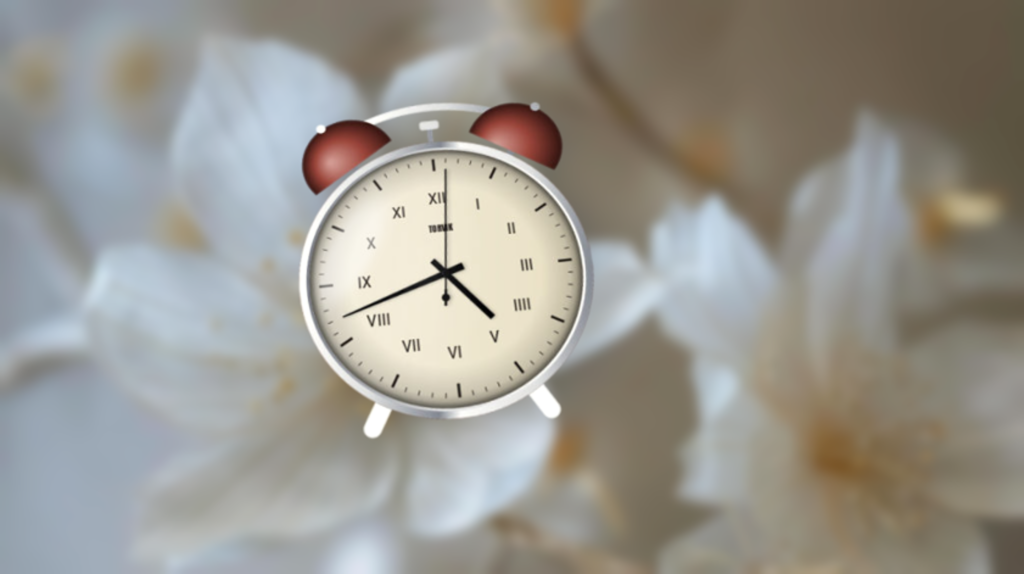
**4:42:01**
